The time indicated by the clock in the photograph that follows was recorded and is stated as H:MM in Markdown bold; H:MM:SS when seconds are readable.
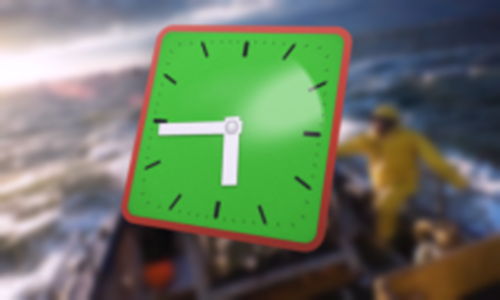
**5:44**
